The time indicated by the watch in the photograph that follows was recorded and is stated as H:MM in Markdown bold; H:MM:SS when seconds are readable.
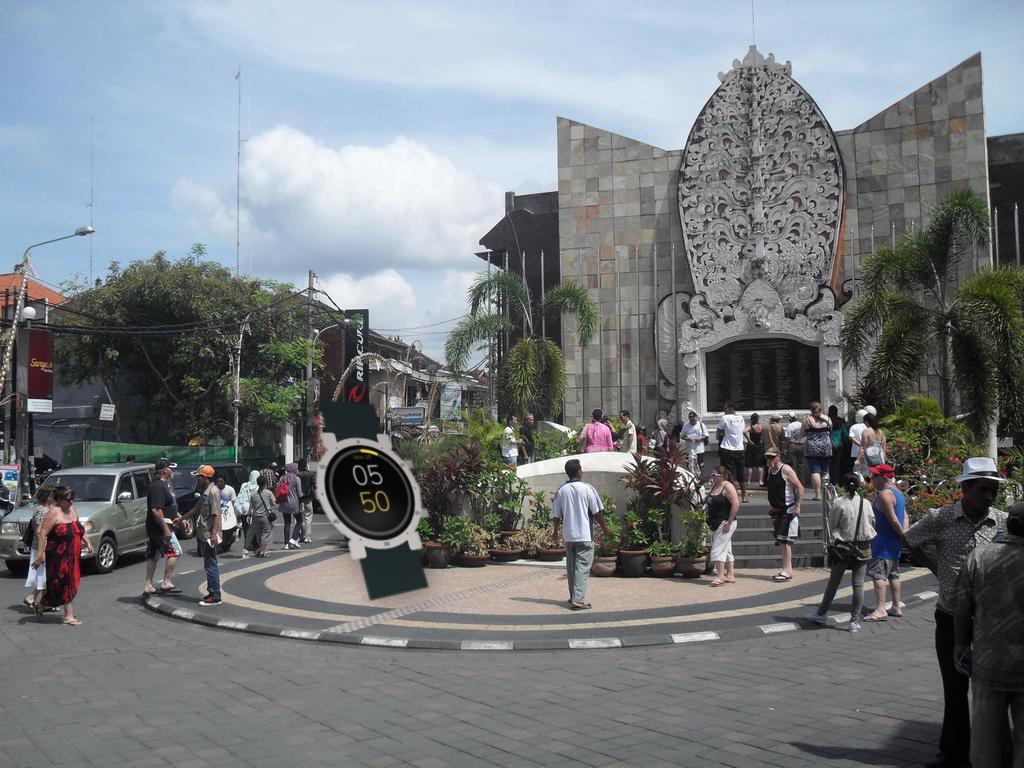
**5:50**
